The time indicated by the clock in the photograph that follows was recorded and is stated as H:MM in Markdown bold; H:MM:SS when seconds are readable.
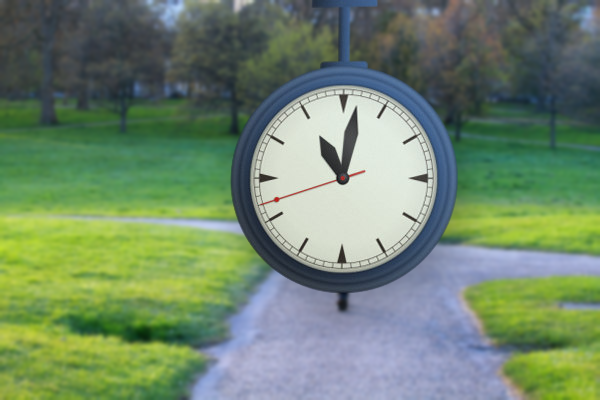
**11:01:42**
